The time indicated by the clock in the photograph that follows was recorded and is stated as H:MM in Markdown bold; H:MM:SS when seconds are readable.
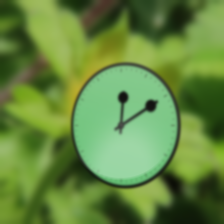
**12:10**
